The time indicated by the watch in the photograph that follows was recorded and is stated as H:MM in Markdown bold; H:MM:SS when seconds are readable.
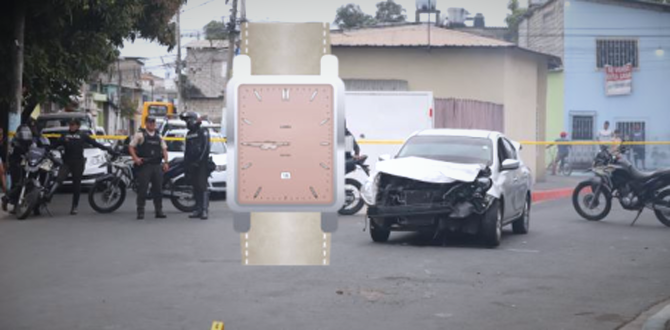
**8:45**
